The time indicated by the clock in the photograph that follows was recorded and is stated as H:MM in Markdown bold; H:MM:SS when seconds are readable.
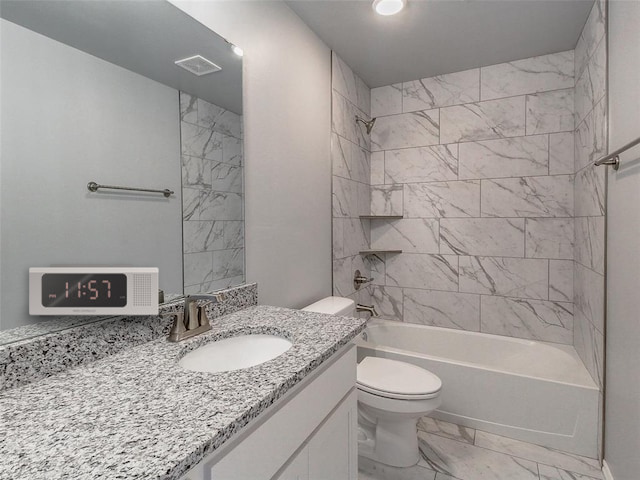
**11:57**
